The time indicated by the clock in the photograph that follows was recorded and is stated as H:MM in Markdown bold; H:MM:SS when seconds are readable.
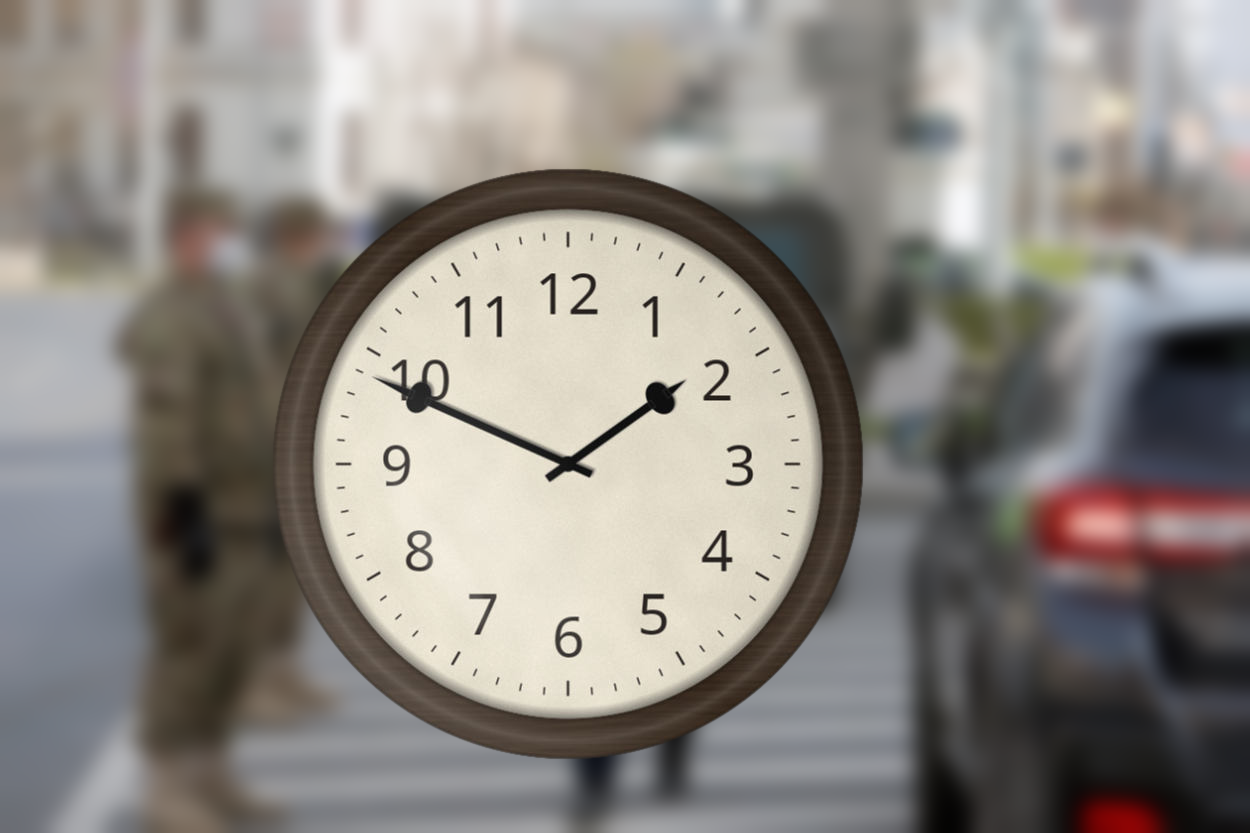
**1:49**
